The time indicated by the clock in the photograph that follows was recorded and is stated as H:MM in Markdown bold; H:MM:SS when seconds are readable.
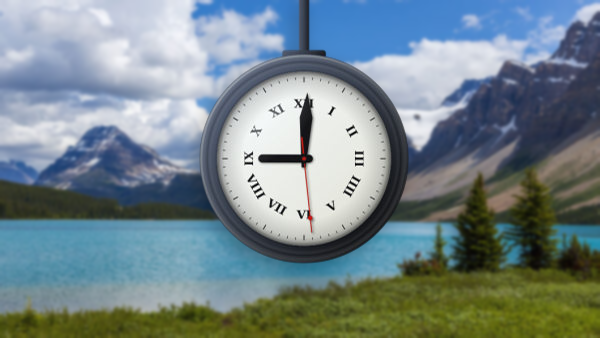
**9:00:29**
